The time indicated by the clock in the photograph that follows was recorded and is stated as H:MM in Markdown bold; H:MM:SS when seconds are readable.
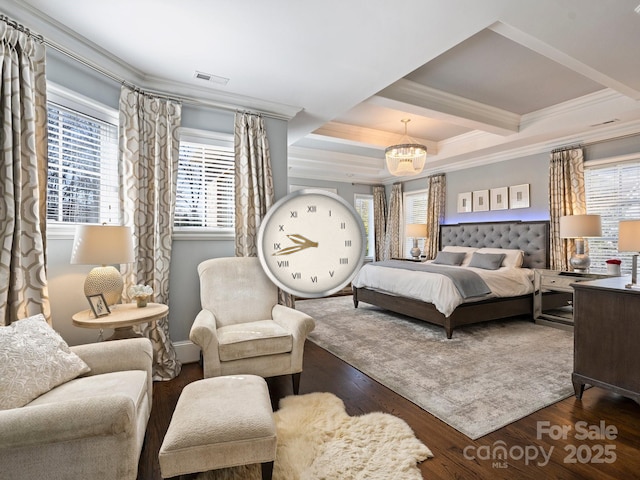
**9:43**
